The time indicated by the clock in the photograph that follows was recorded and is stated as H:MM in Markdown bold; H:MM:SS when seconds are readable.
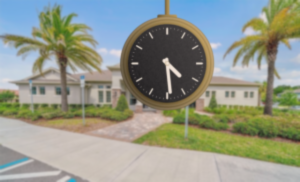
**4:29**
